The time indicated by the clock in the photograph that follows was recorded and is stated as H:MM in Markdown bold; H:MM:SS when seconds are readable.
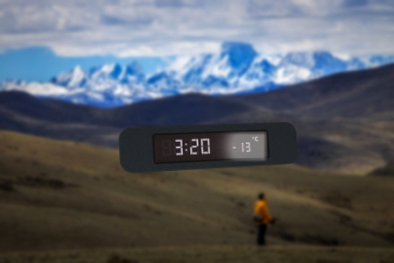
**3:20**
